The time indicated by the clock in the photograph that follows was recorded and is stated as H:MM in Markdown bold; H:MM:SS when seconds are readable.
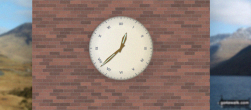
**12:38**
